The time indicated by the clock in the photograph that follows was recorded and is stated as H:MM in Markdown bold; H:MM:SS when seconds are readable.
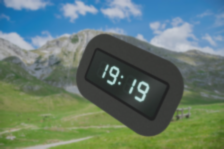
**19:19**
